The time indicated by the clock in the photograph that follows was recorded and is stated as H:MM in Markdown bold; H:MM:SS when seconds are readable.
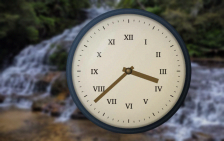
**3:38**
